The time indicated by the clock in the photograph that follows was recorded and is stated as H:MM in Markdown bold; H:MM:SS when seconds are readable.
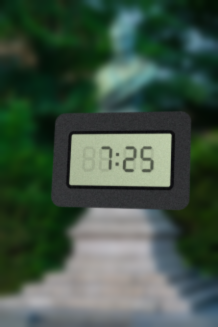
**7:25**
